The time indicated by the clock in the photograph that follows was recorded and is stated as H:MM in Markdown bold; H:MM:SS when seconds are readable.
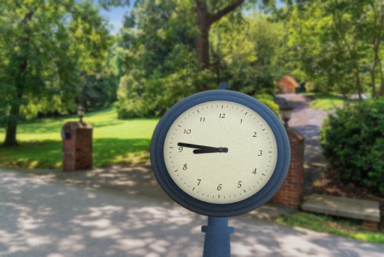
**8:46**
